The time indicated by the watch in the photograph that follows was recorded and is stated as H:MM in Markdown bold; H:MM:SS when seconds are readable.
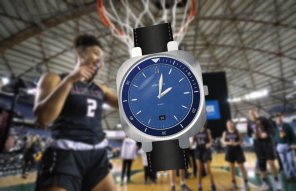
**2:02**
